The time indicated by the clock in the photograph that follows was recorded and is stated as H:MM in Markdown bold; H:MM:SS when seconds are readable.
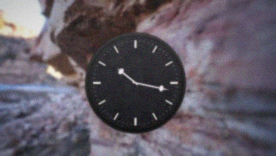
**10:17**
